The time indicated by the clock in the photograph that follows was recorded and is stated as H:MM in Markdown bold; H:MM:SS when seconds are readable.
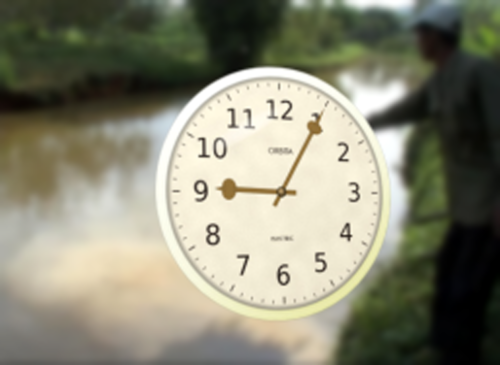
**9:05**
